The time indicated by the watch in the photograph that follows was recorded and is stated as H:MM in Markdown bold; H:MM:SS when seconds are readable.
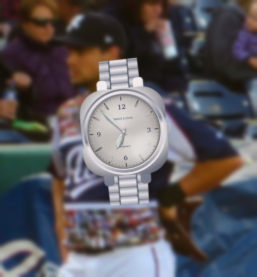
**6:53**
